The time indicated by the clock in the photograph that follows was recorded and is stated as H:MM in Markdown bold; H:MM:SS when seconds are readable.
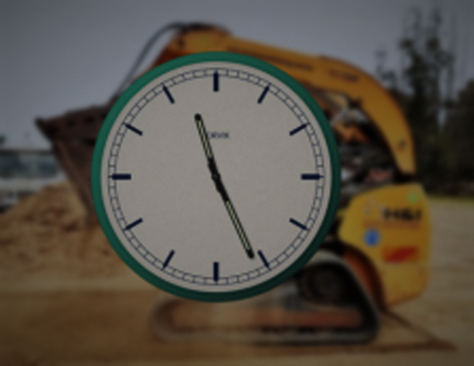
**11:26**
